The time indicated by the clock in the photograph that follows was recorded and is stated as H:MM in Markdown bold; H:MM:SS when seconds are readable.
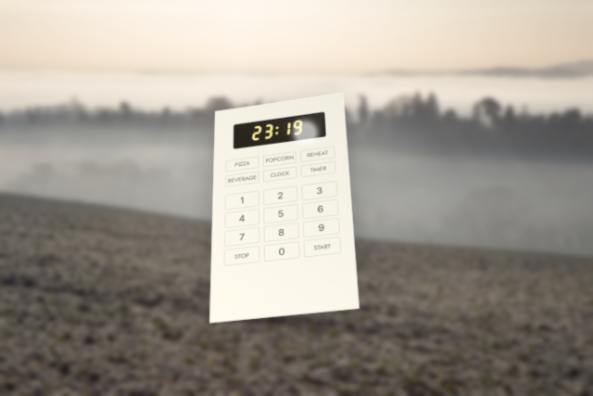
**23:19**
